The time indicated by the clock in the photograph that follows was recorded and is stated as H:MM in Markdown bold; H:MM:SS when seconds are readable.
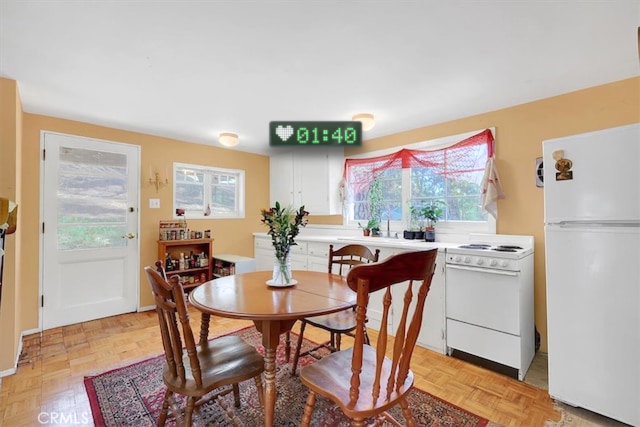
**1:40**
